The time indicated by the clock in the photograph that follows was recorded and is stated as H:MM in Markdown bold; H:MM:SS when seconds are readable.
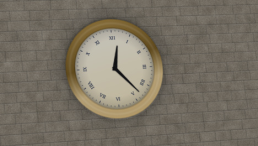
**12:23**
